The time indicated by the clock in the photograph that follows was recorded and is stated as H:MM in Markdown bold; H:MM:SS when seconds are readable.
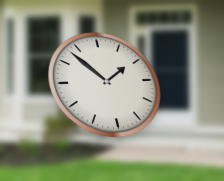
**1:53**
